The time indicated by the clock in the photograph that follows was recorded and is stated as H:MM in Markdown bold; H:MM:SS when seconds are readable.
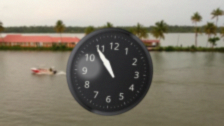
**10:54**
